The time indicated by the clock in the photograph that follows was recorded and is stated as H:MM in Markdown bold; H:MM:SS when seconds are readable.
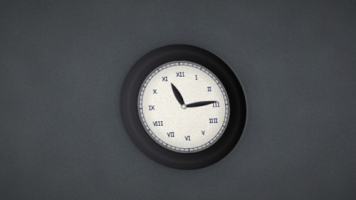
**11:14**
